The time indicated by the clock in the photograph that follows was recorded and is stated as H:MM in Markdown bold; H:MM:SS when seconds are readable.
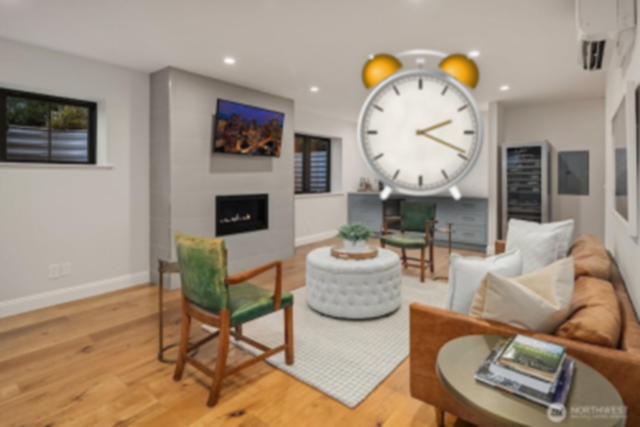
**2:19**
